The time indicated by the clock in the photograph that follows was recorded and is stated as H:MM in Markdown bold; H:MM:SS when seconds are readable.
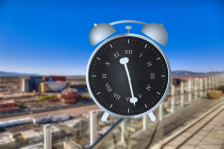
**11:28**
